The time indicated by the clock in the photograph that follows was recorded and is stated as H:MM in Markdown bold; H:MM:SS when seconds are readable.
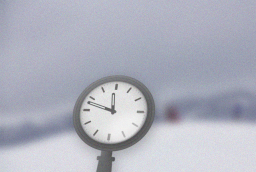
**11:48**
